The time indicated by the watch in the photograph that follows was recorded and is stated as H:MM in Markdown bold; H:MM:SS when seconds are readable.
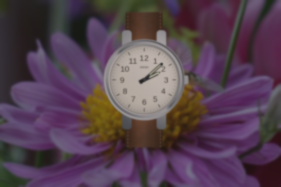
**2:08**
